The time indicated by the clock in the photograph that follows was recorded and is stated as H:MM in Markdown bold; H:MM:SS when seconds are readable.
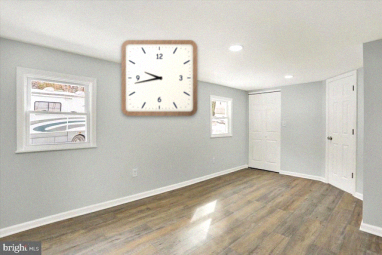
**9:43**
